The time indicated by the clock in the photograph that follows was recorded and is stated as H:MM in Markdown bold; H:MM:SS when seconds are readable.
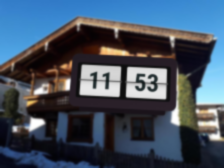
**11:53**
